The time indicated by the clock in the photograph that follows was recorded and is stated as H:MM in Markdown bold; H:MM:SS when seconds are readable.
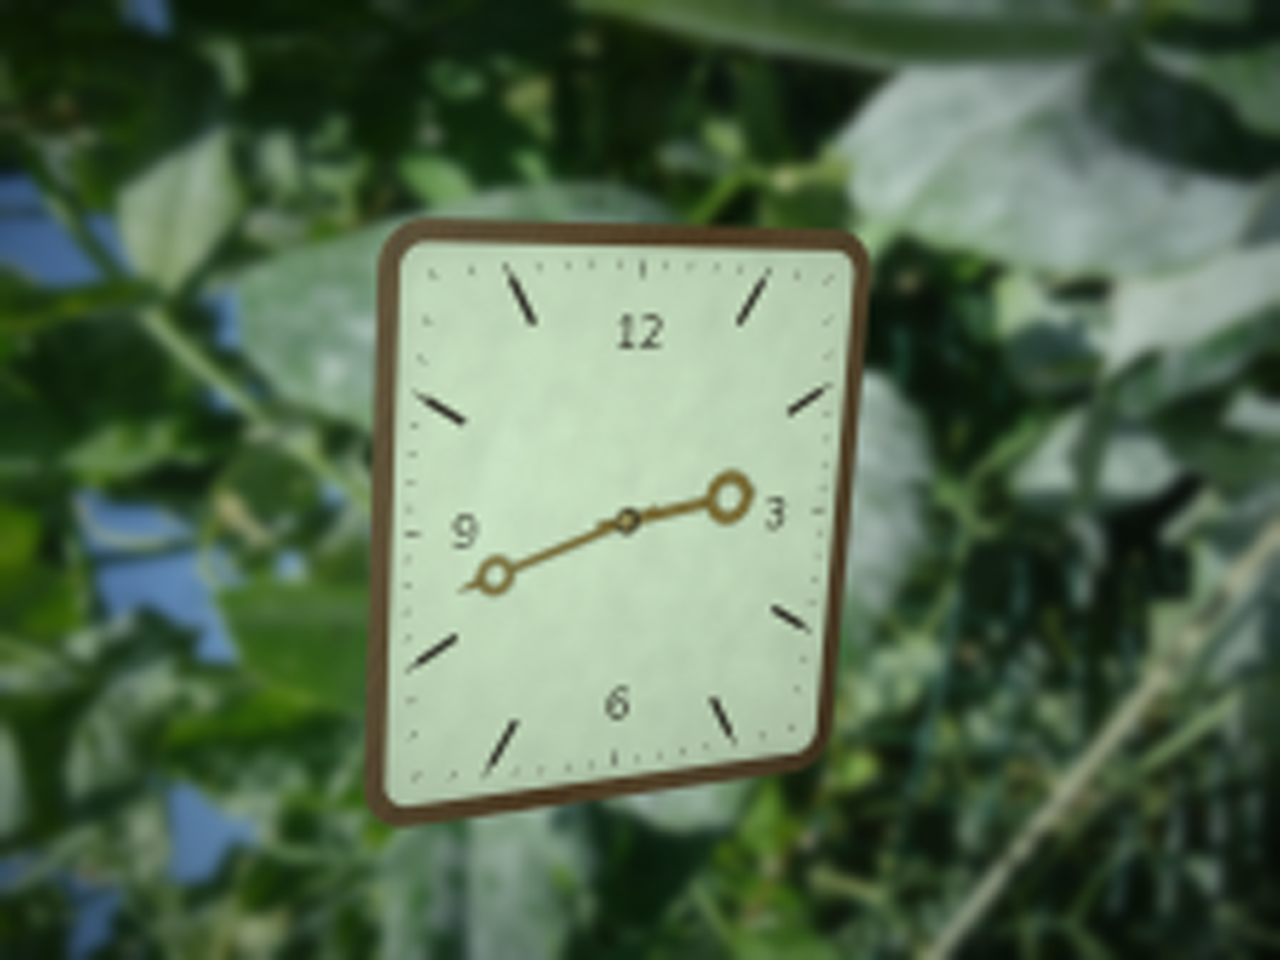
**2:42**
